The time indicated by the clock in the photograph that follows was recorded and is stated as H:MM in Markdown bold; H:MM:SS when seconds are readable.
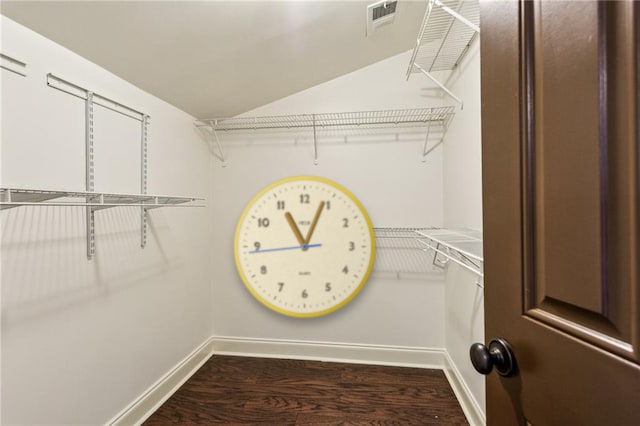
**11:03:44**
